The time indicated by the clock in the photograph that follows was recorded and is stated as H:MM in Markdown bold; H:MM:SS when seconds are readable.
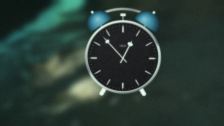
**12:53**
